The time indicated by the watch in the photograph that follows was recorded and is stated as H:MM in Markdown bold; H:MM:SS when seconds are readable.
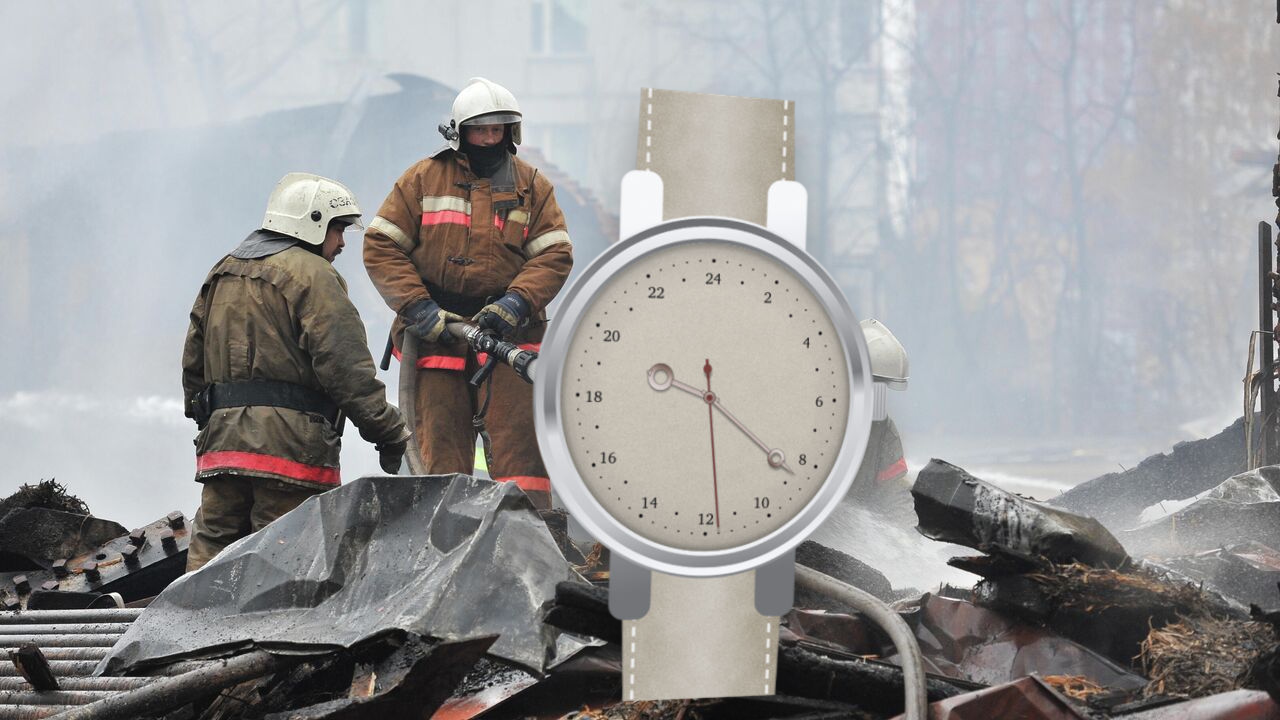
**19:21:29**
